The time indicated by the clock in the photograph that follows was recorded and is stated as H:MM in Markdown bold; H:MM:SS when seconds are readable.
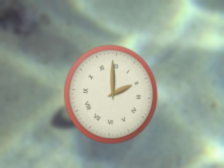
**1:59**
